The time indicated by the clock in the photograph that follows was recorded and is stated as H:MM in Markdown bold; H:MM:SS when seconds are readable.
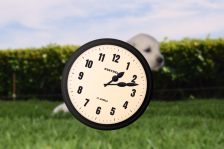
**1:12**
